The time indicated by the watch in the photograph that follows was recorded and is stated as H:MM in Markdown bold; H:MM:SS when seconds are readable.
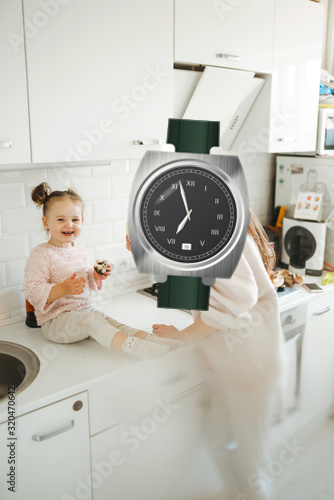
**6:57**
